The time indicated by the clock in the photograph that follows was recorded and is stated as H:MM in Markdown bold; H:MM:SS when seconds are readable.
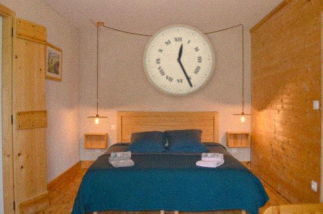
**12:26**
